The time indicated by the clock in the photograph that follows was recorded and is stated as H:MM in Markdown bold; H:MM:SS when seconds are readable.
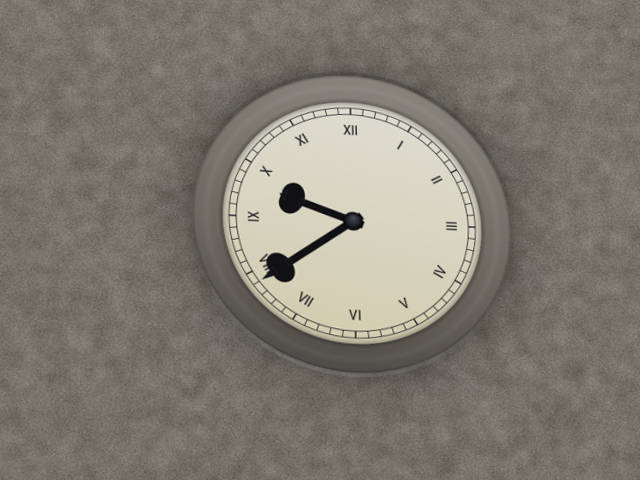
**9:39**
